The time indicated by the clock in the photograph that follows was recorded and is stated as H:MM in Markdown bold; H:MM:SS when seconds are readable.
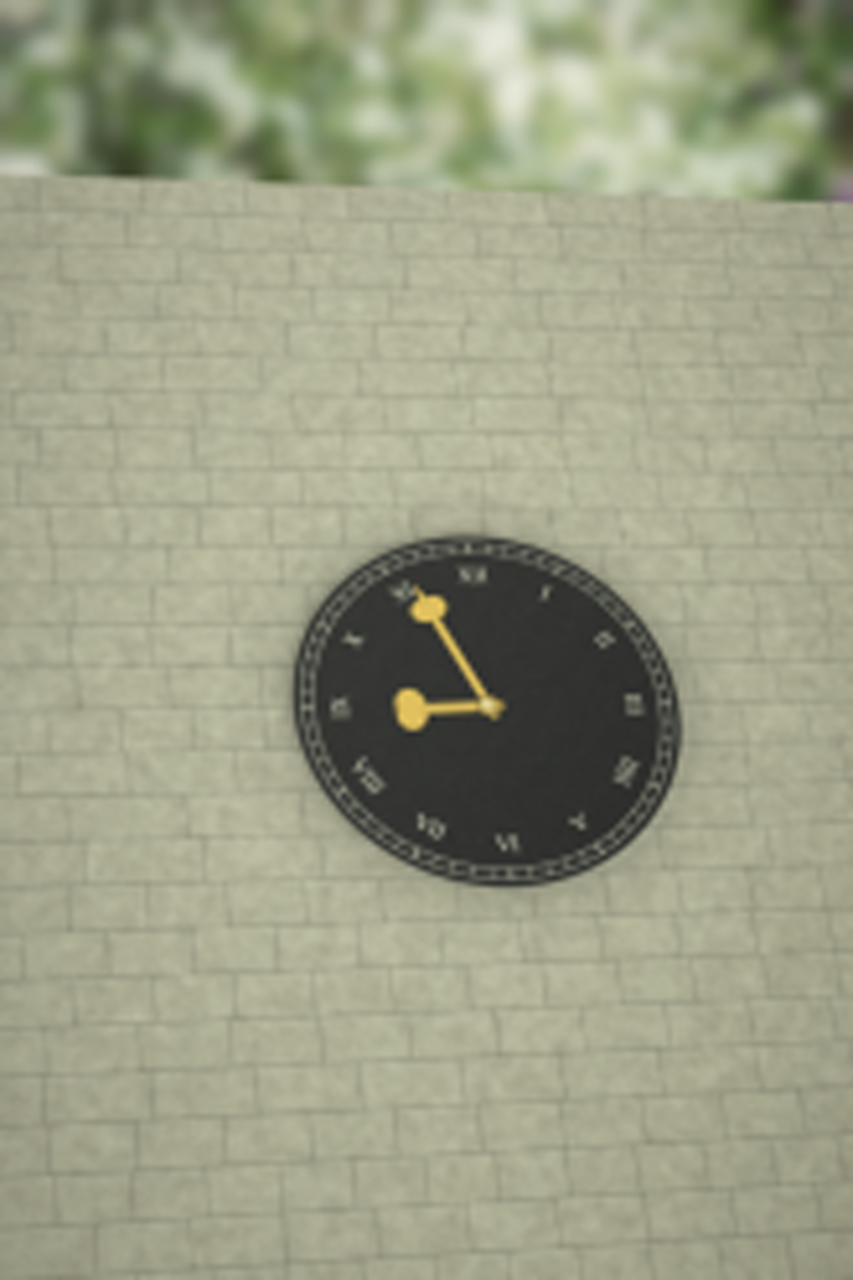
**8:56**
